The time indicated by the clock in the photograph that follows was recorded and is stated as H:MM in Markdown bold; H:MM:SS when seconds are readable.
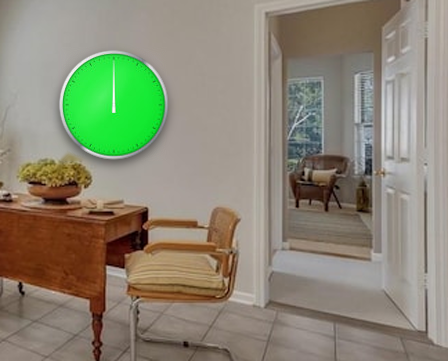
**12:00**
